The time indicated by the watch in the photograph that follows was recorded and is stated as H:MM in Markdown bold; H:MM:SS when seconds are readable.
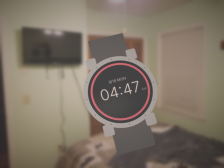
**4:47**
